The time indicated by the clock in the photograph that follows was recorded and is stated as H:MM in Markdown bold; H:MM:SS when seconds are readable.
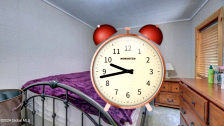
**9:43**
